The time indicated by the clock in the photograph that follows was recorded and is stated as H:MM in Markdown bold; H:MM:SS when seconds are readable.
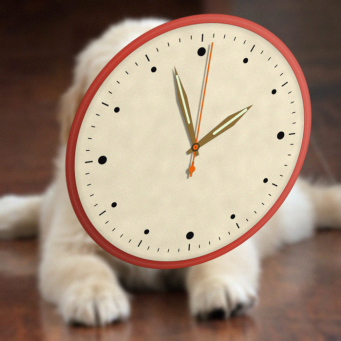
**1:57:01**
